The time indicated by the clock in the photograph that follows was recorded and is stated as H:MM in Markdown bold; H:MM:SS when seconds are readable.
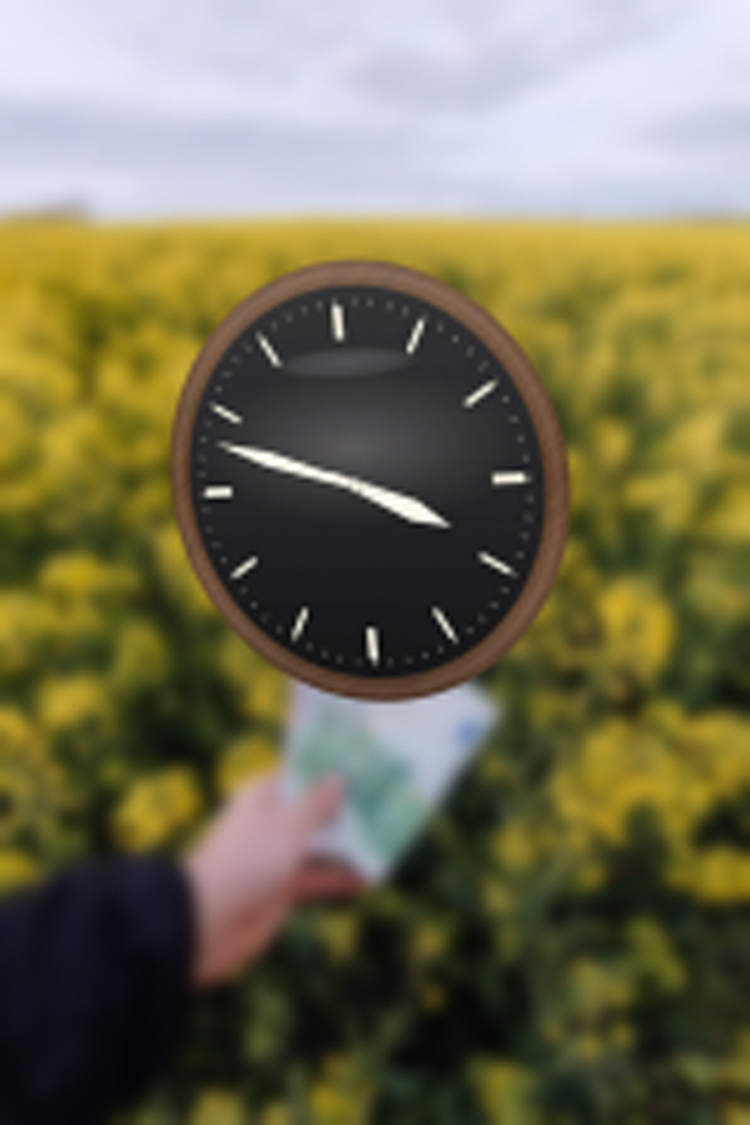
**3:48**
